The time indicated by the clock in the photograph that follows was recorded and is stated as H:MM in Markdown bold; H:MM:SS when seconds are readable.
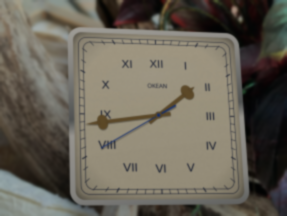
**1:43:40**
